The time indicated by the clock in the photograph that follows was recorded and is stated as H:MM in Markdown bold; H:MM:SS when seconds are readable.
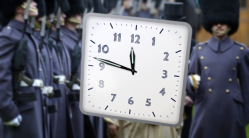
**11:47**
